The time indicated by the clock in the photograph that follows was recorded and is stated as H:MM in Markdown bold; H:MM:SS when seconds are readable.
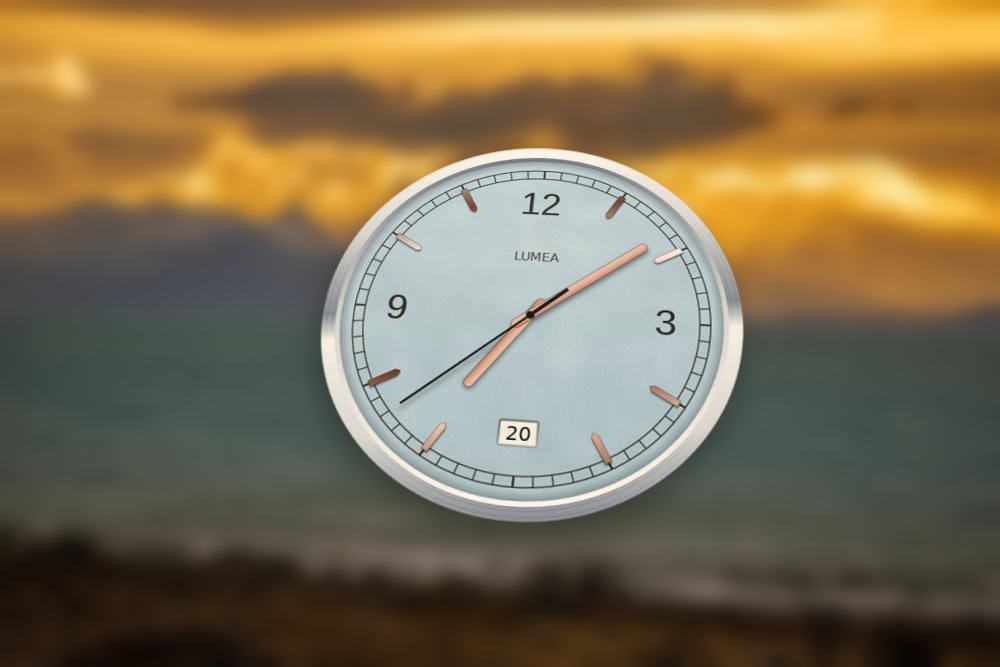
**7:08:38**
